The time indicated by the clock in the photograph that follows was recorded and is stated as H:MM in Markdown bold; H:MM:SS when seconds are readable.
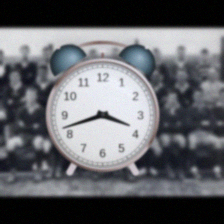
**3:42**
